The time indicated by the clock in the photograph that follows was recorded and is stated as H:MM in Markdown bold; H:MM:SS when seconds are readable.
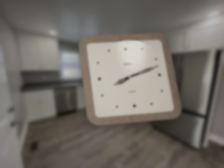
**8:12**
